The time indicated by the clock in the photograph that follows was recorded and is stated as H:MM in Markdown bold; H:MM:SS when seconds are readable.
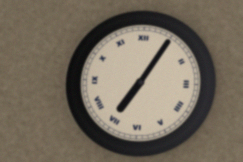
**7:05**
